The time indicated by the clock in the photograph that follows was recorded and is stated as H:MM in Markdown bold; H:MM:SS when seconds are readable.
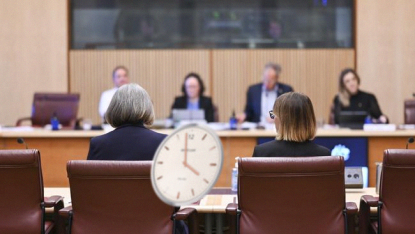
**3:58**
